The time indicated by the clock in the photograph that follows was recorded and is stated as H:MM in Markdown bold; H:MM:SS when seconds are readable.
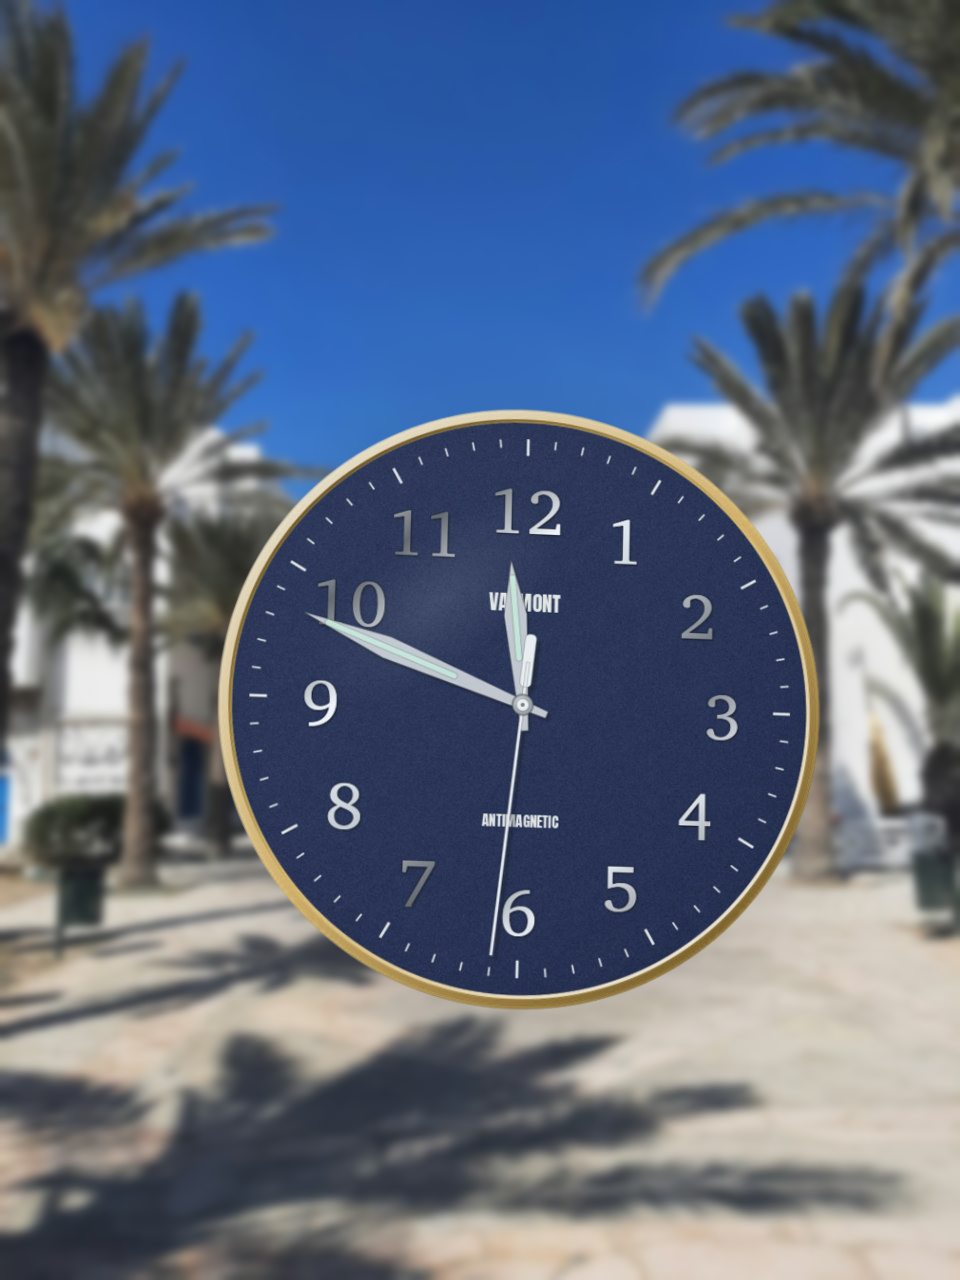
**11:48:31**
